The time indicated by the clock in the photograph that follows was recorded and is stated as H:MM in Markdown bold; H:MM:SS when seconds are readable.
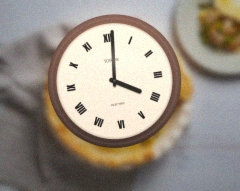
**4:01**
